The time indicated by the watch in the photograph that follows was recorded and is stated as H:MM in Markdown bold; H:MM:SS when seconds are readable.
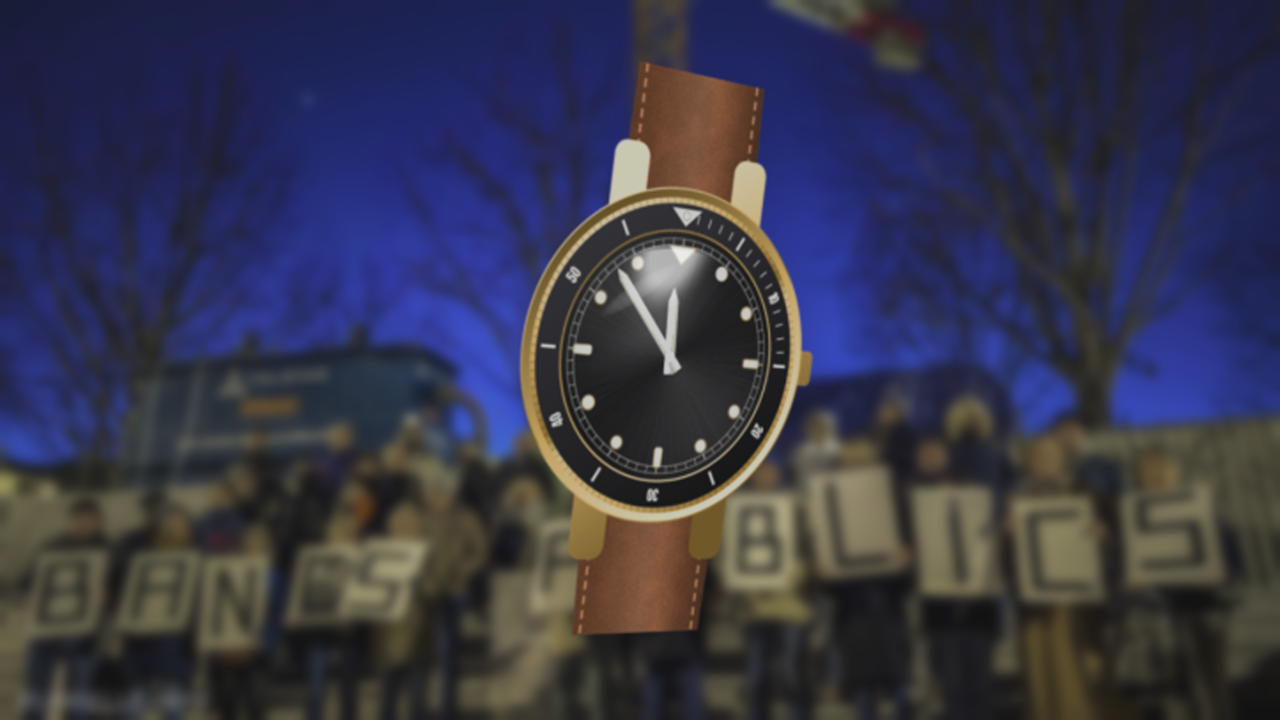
**11:53**
